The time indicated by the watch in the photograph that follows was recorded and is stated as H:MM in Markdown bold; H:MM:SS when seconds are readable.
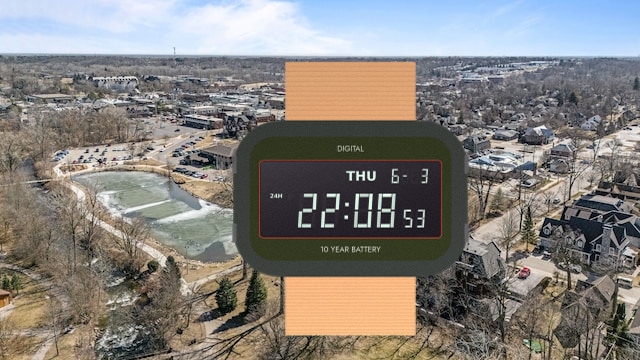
**22:08:53**
